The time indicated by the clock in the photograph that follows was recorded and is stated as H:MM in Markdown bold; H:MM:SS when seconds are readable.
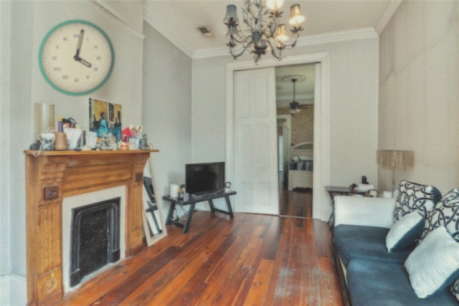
**4:02**
